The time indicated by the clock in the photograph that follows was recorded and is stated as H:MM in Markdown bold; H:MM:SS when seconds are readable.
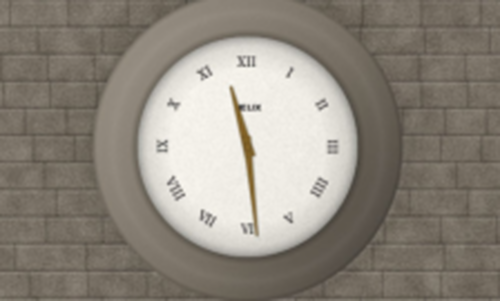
**11:29**
